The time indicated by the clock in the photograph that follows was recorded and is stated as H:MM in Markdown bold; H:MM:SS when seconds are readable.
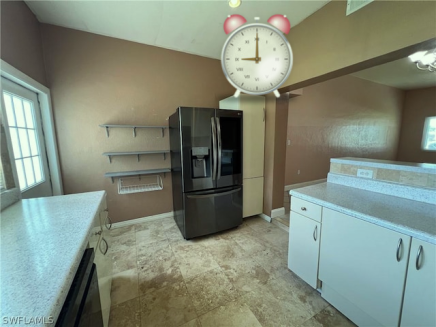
**9:00**
